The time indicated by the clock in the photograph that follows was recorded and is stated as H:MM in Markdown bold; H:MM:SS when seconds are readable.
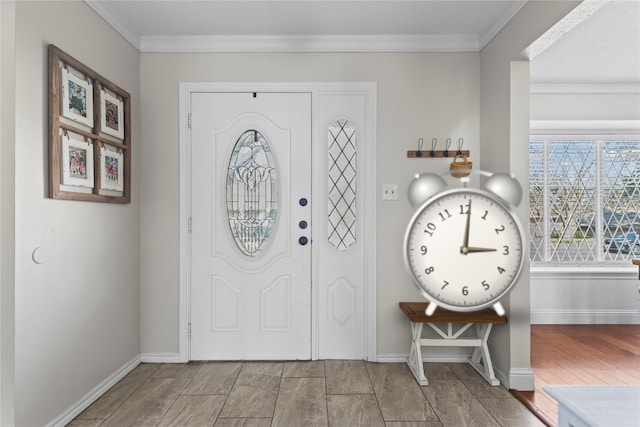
**3:01**
